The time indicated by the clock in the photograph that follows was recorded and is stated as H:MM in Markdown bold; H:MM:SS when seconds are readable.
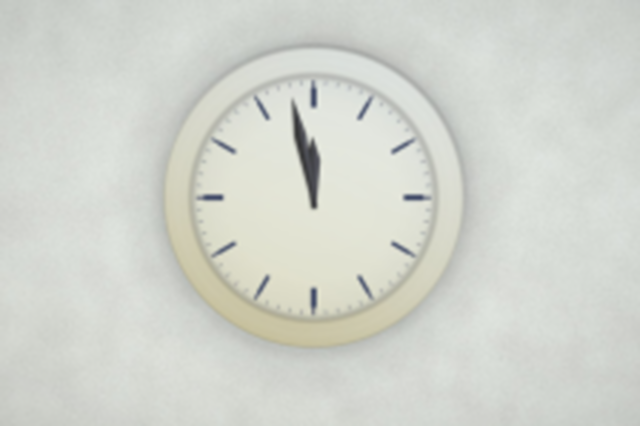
**11:58**
